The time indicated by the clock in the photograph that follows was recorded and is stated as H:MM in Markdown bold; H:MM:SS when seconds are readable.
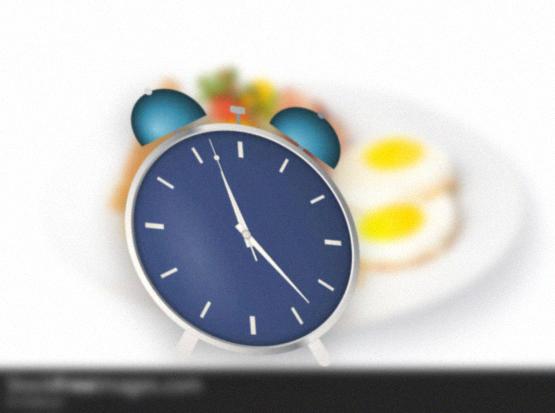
**11:22:57**
